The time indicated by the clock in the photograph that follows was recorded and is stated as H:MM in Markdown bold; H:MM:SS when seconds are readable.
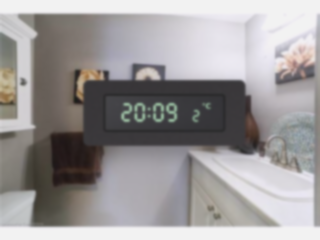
**20:09**
